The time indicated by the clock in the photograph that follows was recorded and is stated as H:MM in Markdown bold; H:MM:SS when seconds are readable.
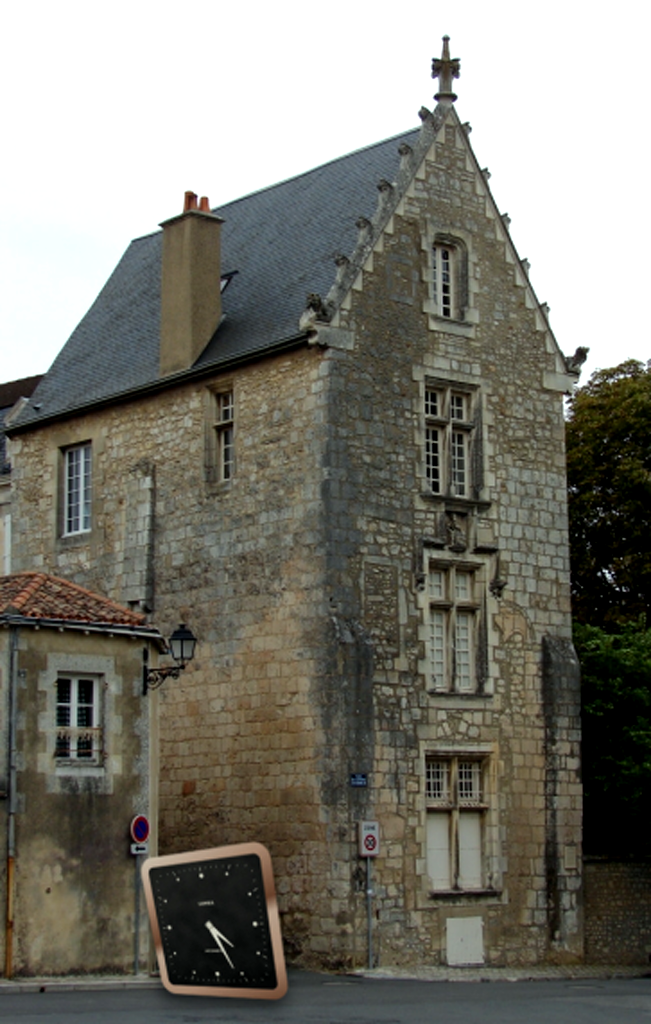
**4:26**
